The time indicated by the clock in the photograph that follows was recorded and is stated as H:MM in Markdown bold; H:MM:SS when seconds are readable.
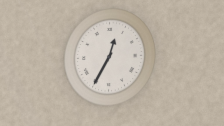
**12:35**
